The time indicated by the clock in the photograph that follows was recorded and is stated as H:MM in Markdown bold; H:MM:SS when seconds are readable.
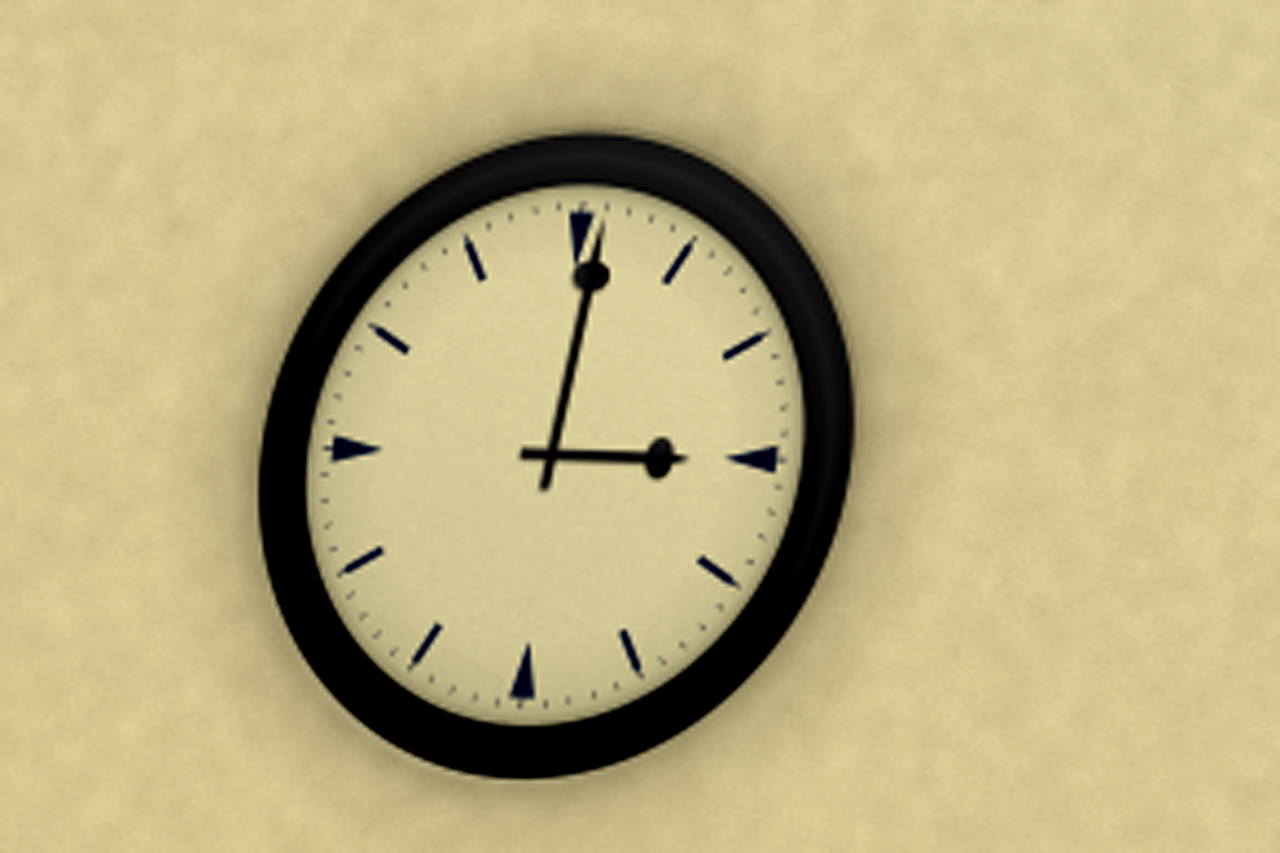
**3:01**
